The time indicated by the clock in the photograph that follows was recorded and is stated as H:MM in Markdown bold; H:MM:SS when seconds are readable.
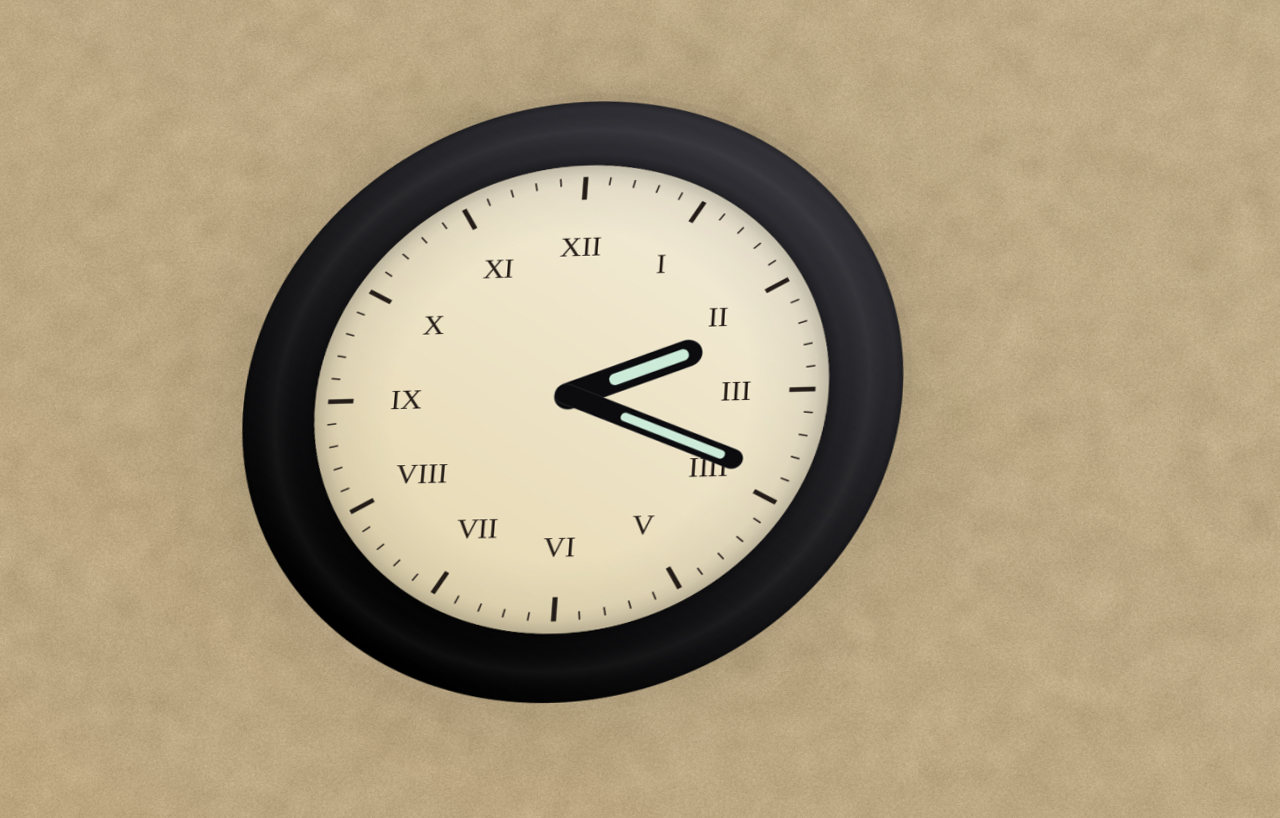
**2:19**
